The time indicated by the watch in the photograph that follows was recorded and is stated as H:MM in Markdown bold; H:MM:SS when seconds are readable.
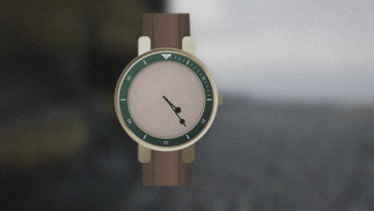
**4:24**
